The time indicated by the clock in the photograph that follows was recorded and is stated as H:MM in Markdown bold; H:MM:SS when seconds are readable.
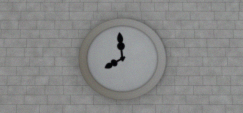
**7:59**
